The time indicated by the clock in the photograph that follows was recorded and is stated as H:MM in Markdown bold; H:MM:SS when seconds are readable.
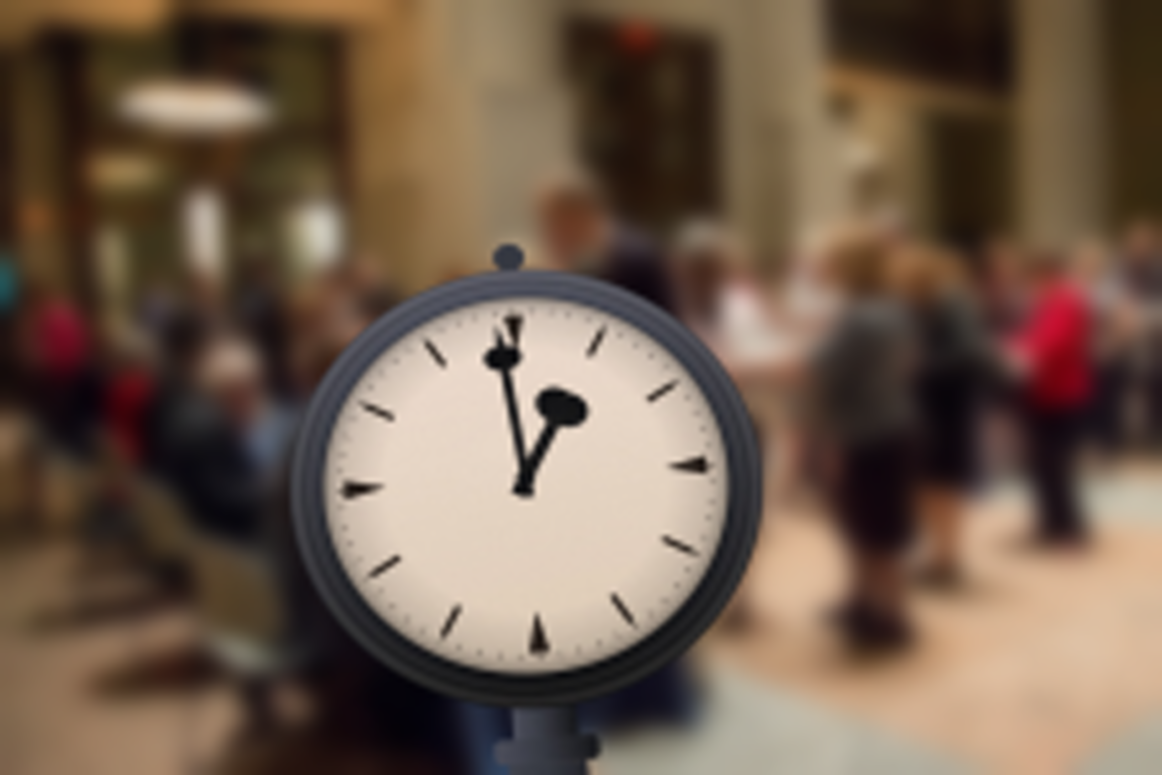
**12:59**
